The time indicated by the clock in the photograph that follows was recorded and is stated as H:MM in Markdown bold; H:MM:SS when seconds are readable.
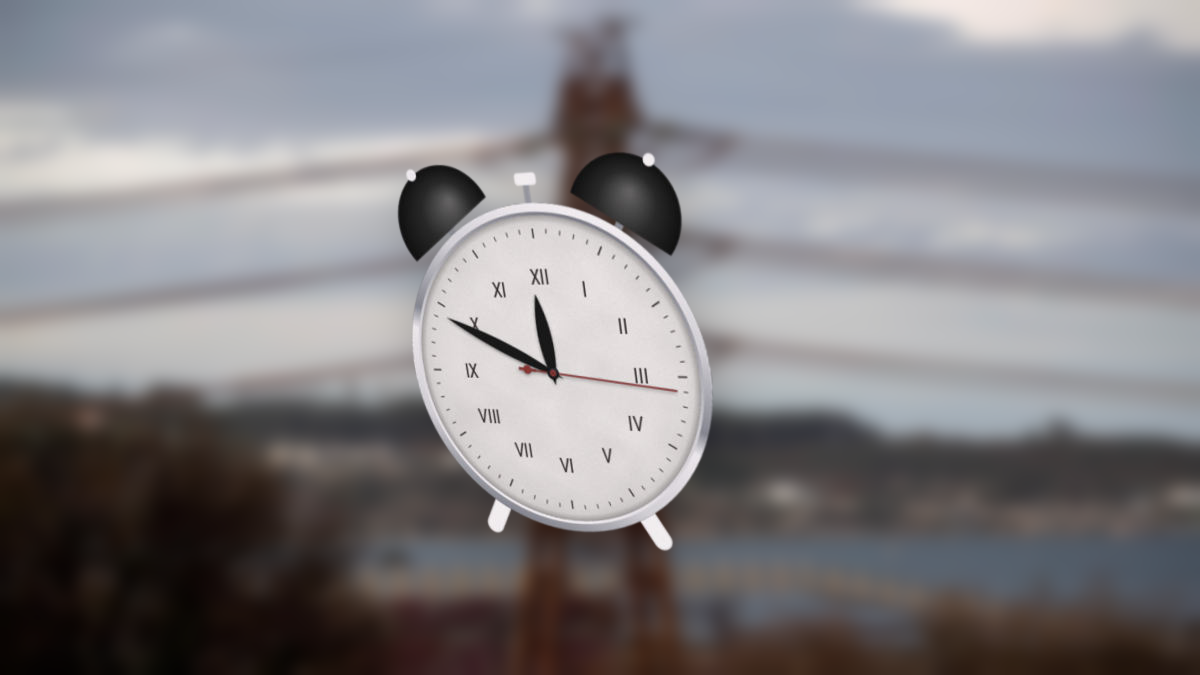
**11:49:16**
